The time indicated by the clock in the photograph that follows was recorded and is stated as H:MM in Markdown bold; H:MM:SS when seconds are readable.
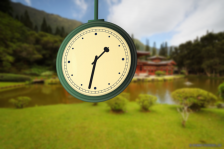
**1:32**
